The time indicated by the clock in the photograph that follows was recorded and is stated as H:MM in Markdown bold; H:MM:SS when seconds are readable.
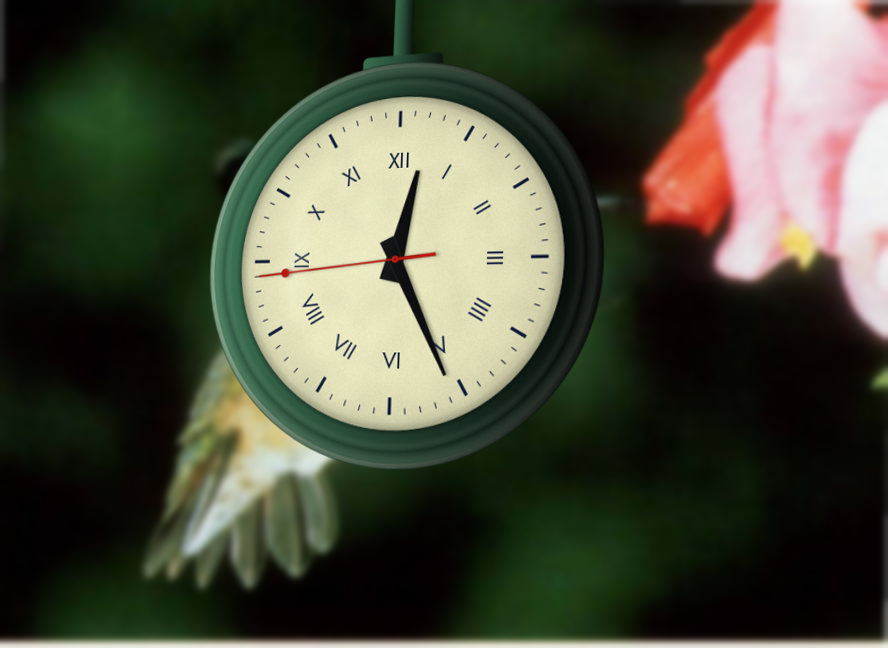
**12:25:44**
